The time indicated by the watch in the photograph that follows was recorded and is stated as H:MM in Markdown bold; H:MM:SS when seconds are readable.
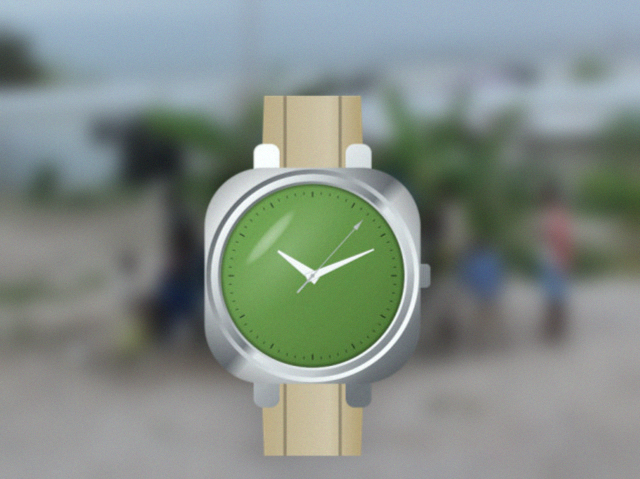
**10:11:07**
